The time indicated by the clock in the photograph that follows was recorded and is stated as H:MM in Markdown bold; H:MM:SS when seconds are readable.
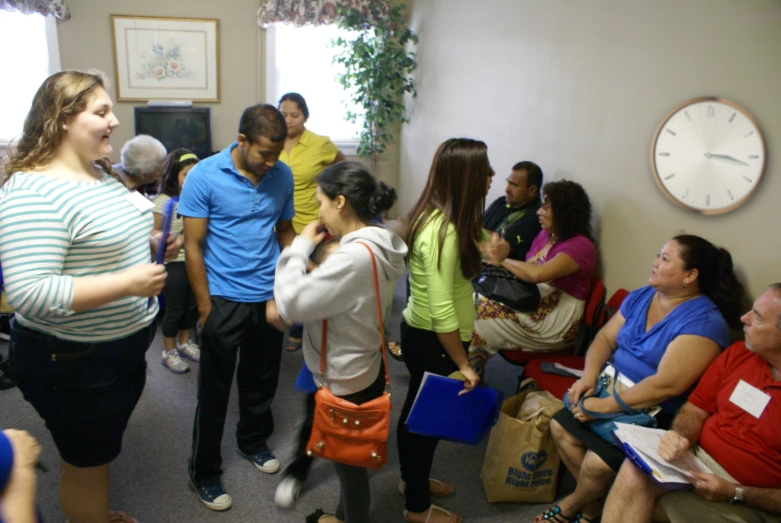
**3:17**
